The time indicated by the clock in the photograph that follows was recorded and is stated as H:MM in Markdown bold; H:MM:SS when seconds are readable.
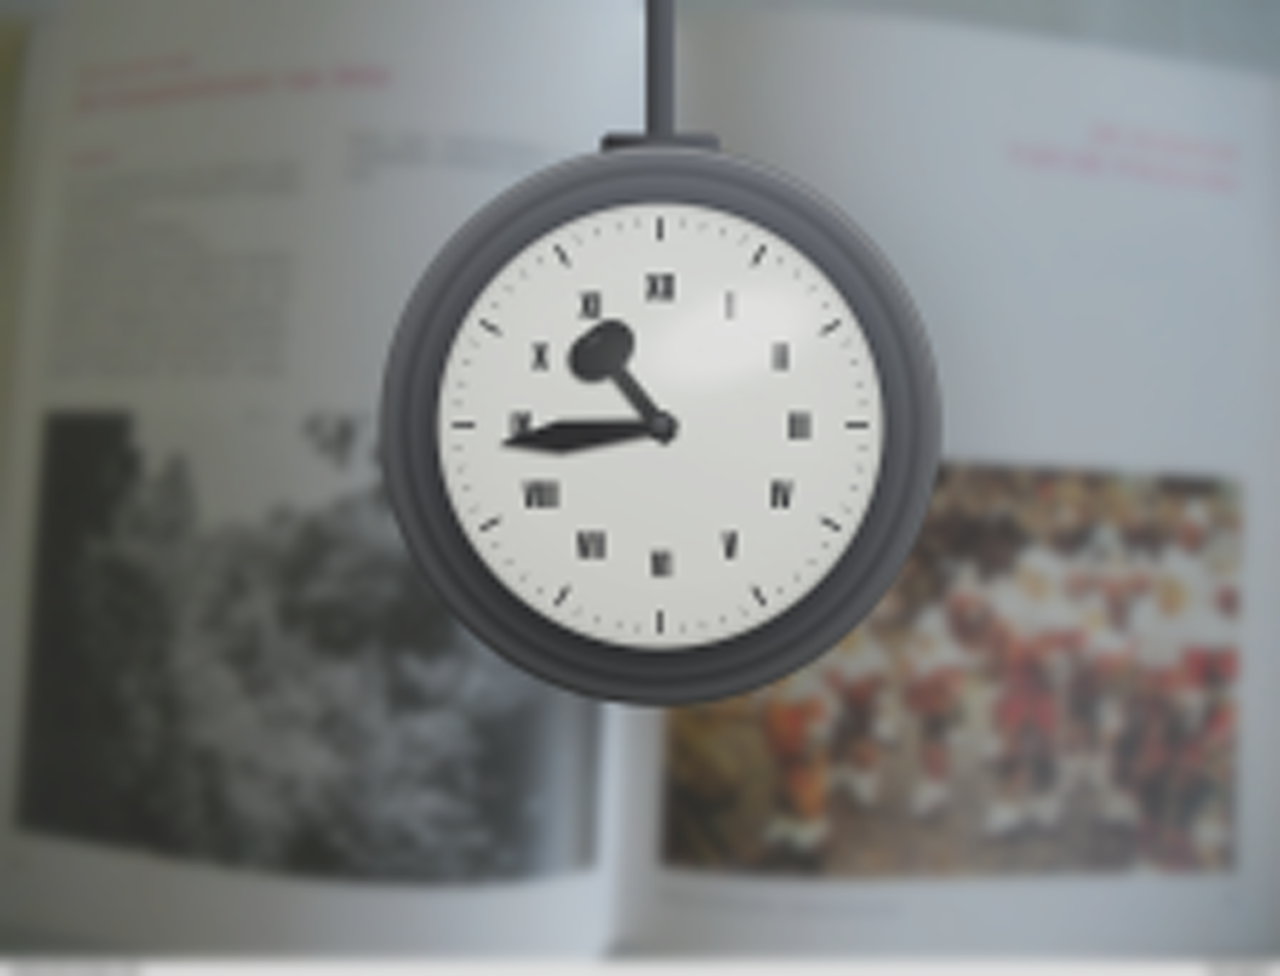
**10:44**
